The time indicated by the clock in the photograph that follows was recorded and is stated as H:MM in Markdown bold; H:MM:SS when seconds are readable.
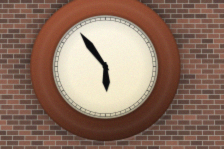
**5:54**
